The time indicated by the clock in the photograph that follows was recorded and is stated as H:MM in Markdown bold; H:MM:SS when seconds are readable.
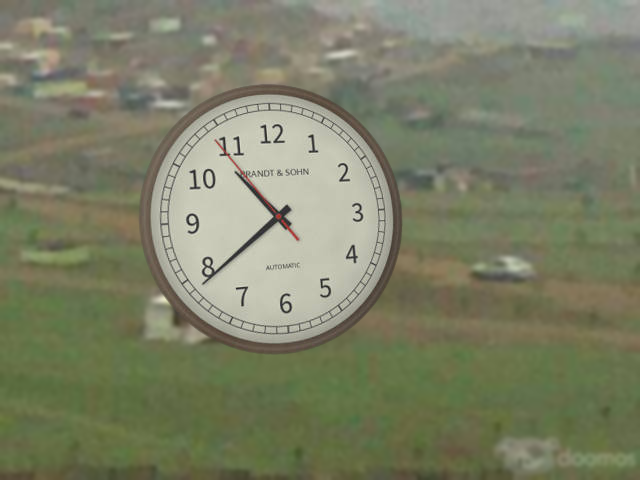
**10:38:54**
